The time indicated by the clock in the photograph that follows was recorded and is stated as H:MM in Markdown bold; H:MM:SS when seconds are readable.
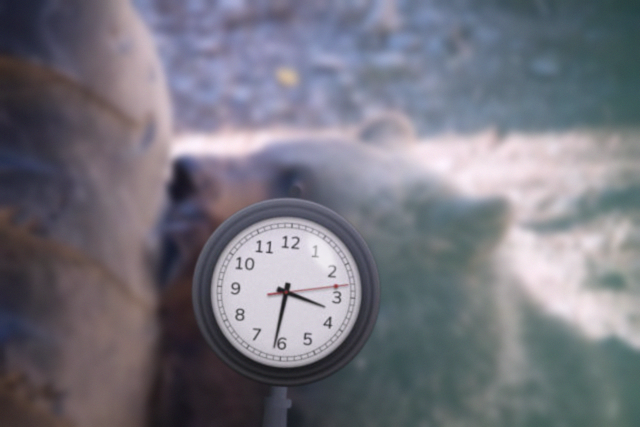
**3:31:13**
